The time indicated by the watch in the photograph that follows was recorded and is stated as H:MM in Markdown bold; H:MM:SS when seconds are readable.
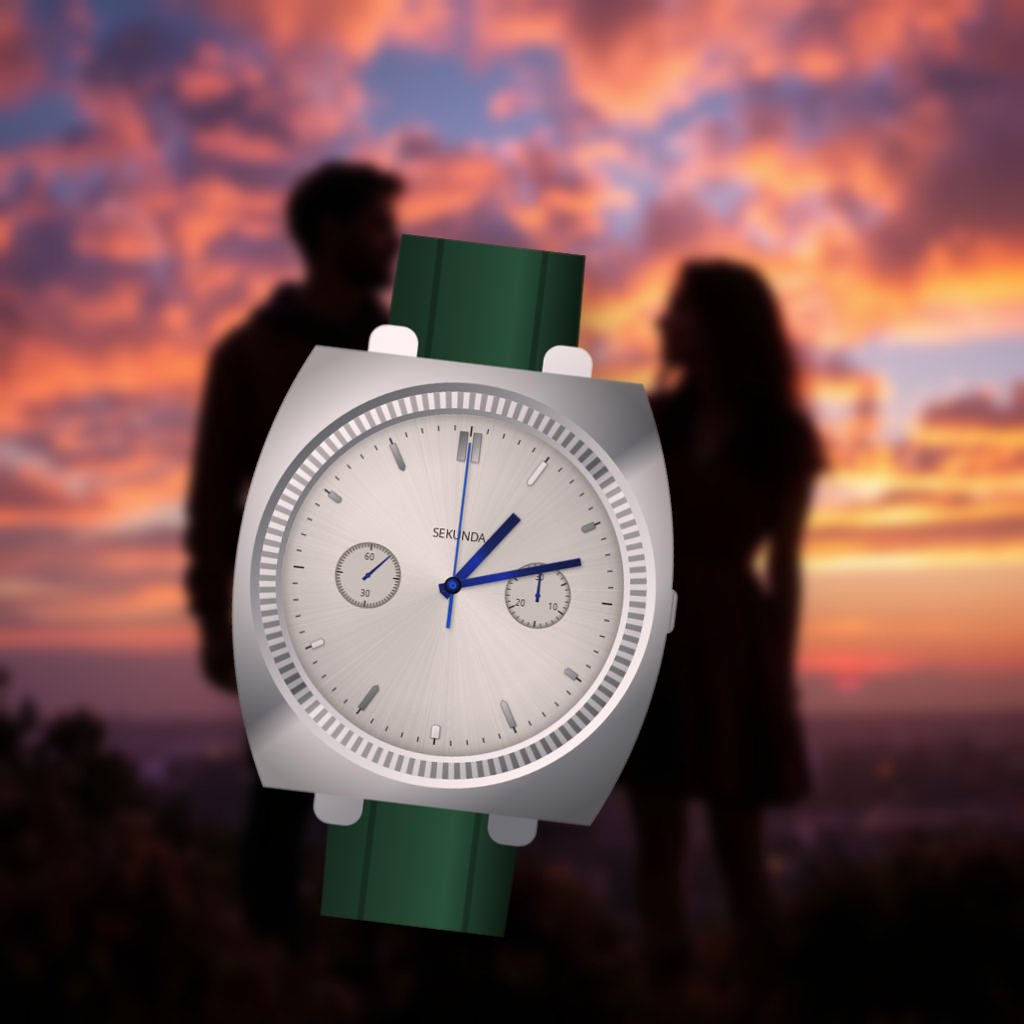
**1:12:07**
